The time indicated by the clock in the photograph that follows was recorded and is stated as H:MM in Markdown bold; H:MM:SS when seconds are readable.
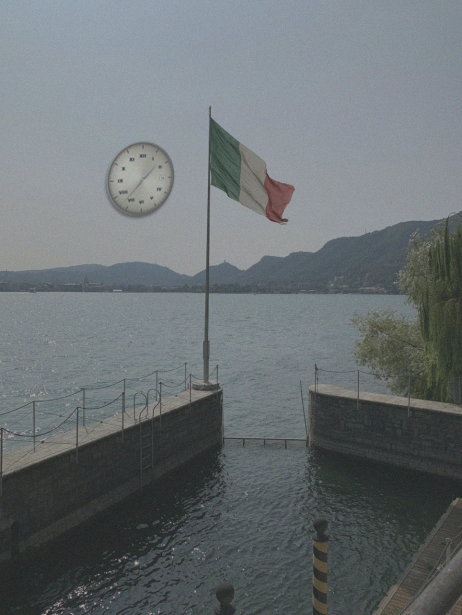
**1:37**
